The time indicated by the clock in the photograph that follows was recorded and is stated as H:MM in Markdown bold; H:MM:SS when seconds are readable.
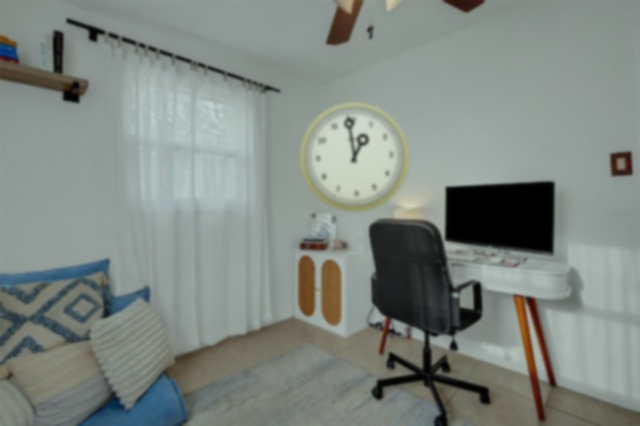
**12:59**
